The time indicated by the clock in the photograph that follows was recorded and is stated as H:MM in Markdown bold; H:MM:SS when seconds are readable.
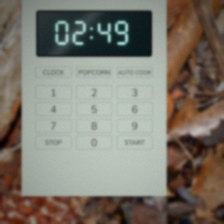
**2:49**
